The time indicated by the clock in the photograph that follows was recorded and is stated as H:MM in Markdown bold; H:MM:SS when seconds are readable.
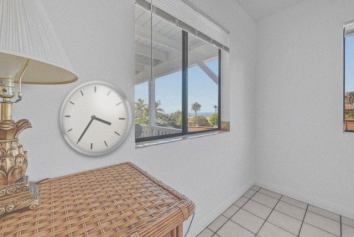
**3:35**
